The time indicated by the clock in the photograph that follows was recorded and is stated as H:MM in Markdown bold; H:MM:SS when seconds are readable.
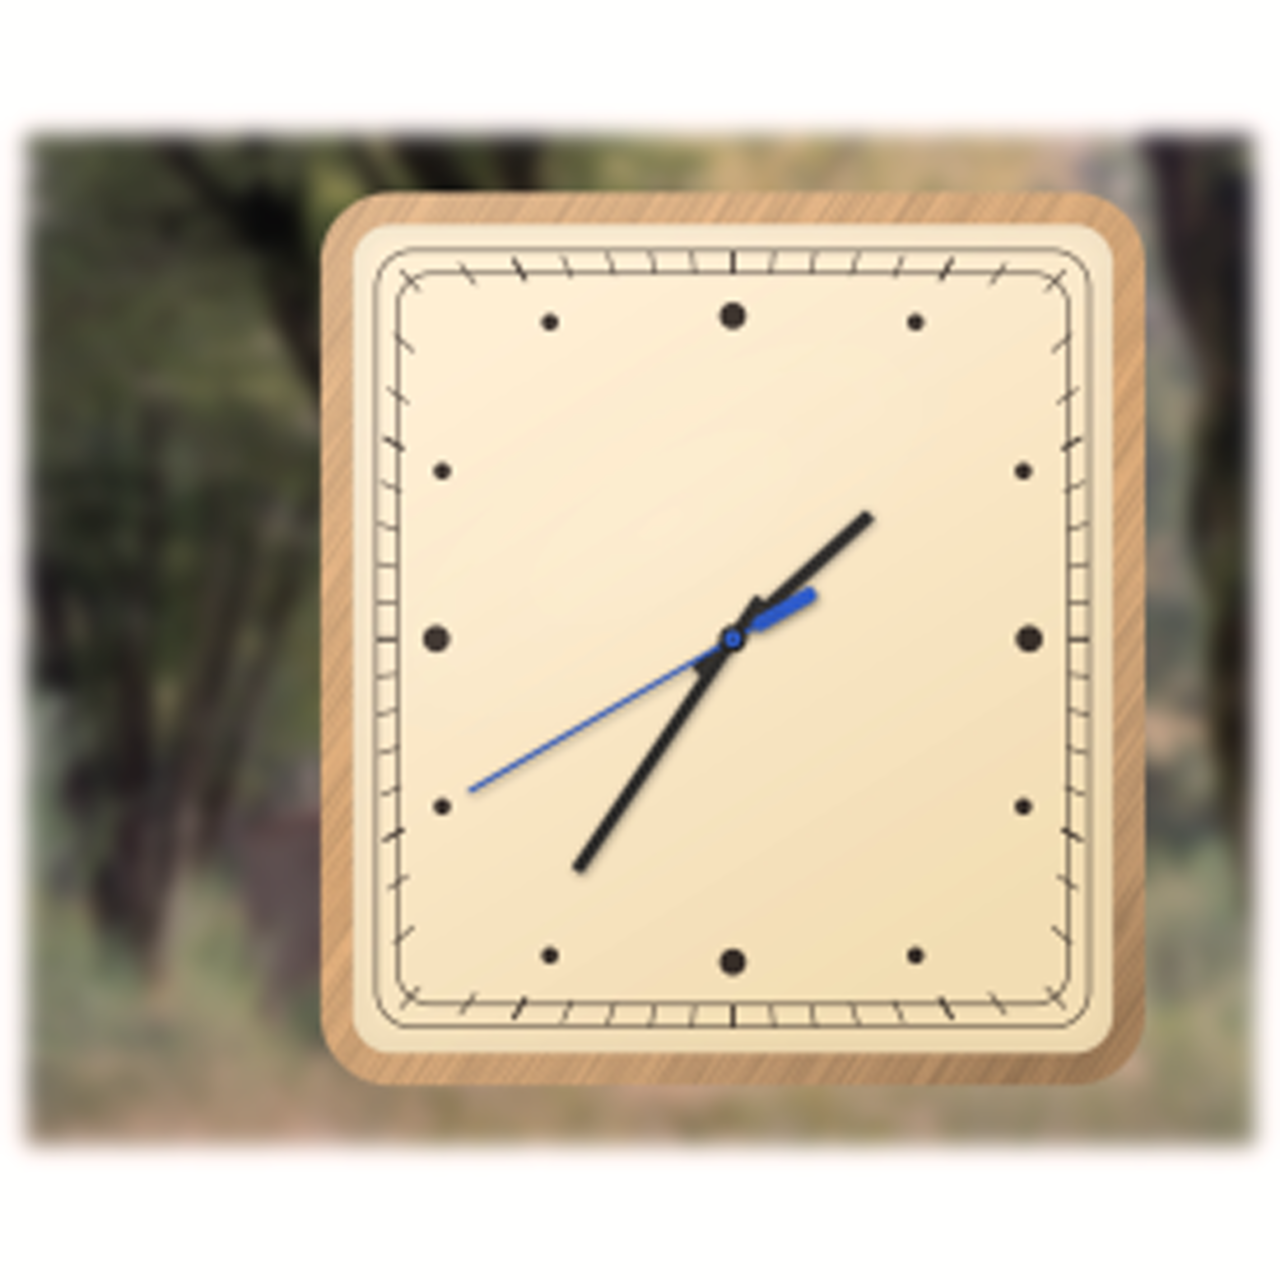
**1:35:40**
